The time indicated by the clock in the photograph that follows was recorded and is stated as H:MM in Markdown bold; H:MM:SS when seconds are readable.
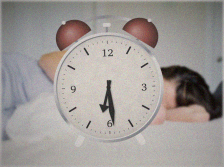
**6:29**
